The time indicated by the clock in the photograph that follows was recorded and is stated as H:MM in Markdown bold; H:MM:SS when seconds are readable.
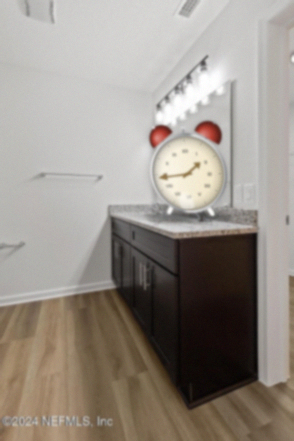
**1:44**
